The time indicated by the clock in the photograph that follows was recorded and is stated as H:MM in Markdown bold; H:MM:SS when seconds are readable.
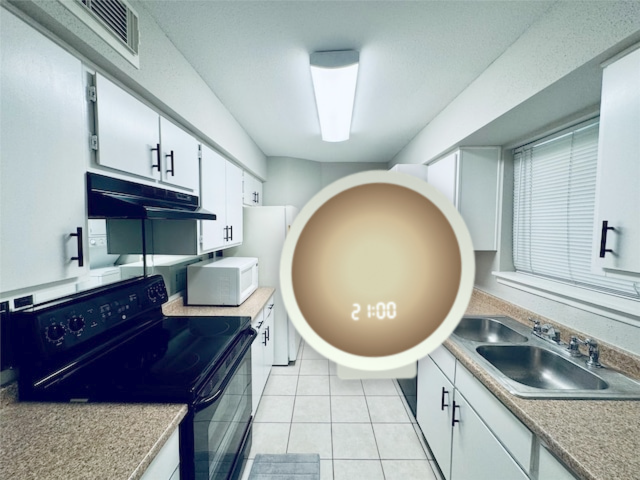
**21:00**
